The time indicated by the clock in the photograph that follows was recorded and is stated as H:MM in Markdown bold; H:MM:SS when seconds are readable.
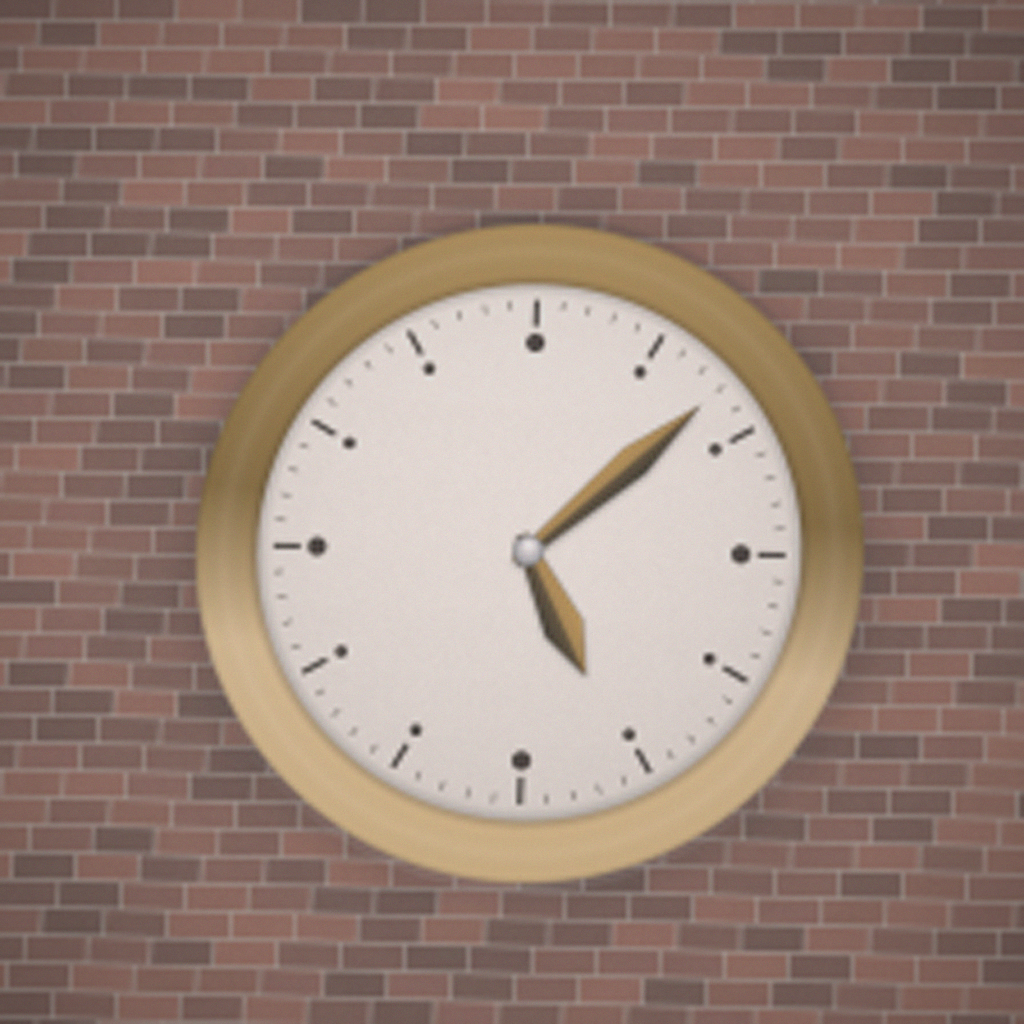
**5:08**
